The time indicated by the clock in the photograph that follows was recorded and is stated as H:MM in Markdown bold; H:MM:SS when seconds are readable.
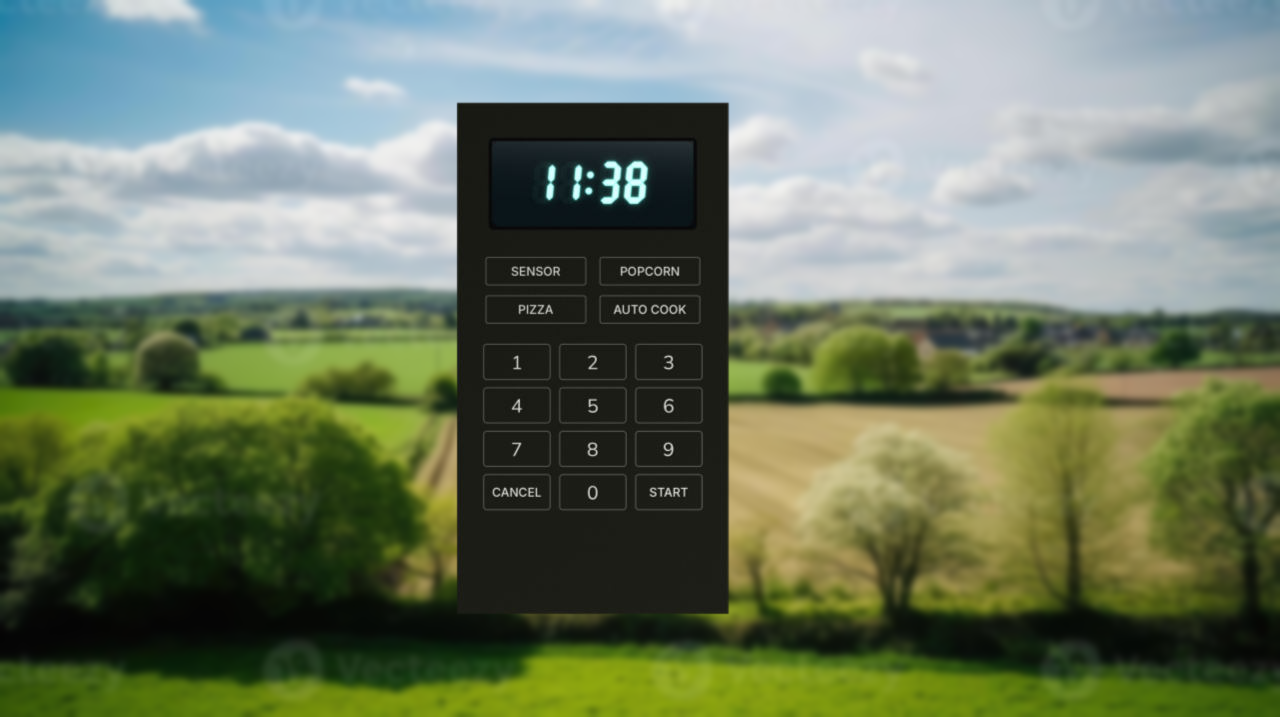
**11:38**
